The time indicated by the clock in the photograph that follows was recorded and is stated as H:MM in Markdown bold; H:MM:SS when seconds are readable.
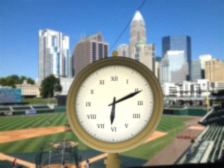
**6:11**
